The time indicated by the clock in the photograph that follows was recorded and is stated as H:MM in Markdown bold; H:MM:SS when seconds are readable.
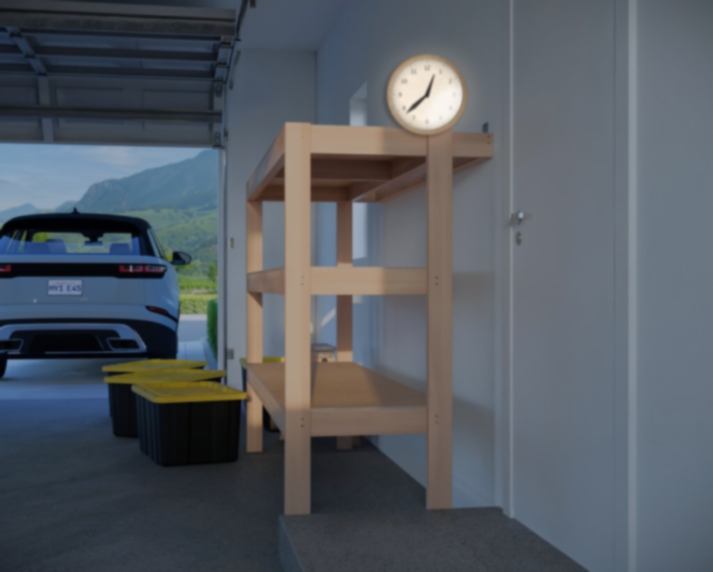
**12:38**
